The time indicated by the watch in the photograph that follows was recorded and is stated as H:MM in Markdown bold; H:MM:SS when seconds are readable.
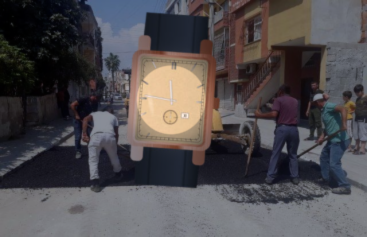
**11:46**
